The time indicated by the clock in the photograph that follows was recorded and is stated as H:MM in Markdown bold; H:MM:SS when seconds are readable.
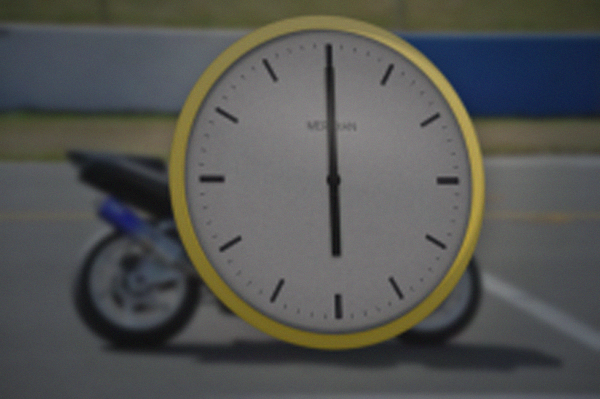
**6:00**
